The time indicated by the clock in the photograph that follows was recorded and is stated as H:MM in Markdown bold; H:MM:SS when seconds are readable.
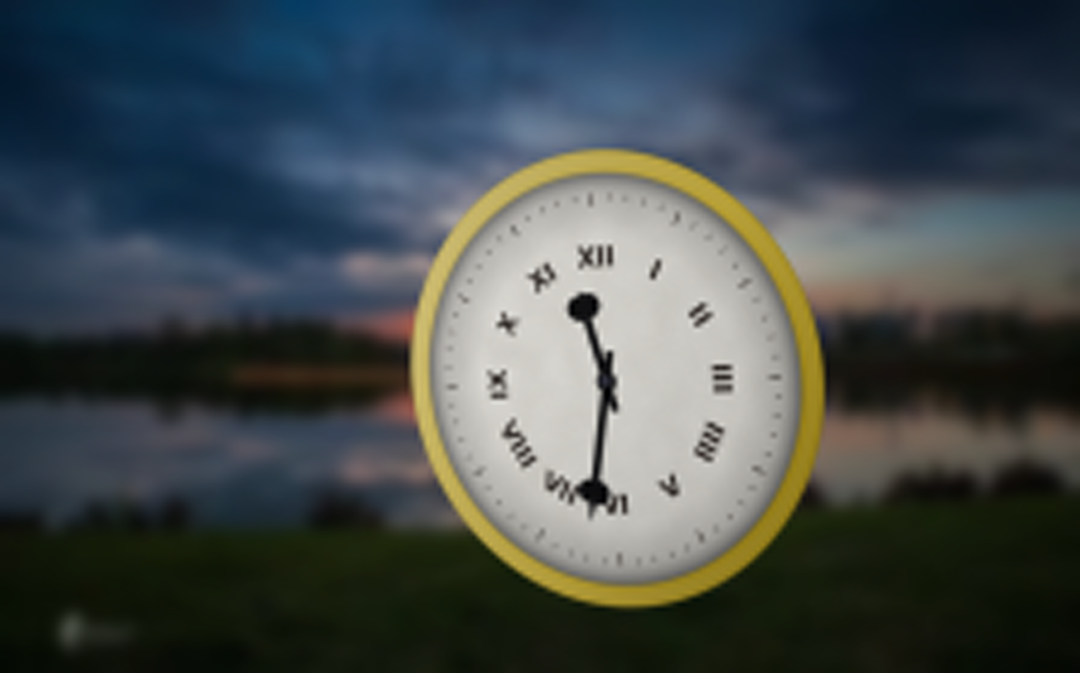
**11:32**
